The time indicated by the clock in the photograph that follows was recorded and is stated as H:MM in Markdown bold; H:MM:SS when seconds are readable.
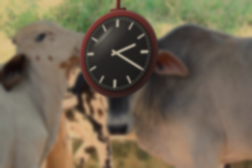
**2:20**
